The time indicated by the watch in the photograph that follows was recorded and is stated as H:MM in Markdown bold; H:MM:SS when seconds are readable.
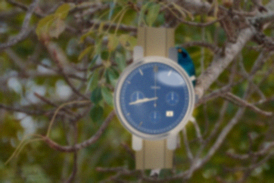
**8:43**
